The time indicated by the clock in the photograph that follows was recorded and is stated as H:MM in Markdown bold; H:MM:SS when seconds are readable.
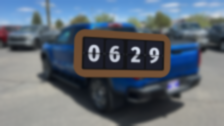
**6:29**
